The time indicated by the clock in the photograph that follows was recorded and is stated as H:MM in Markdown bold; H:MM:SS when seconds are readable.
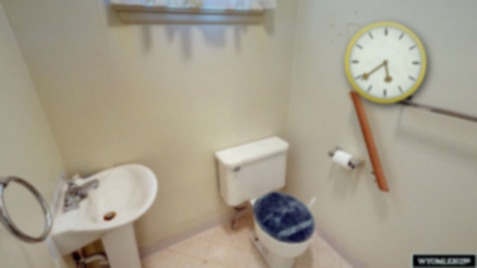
**5:39**
